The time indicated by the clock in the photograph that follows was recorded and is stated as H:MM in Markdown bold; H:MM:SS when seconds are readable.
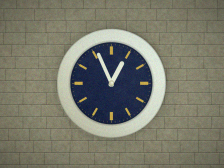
**12:56**
